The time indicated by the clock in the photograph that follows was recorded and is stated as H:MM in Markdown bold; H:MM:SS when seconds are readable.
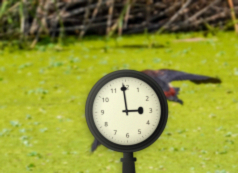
**2:59**
